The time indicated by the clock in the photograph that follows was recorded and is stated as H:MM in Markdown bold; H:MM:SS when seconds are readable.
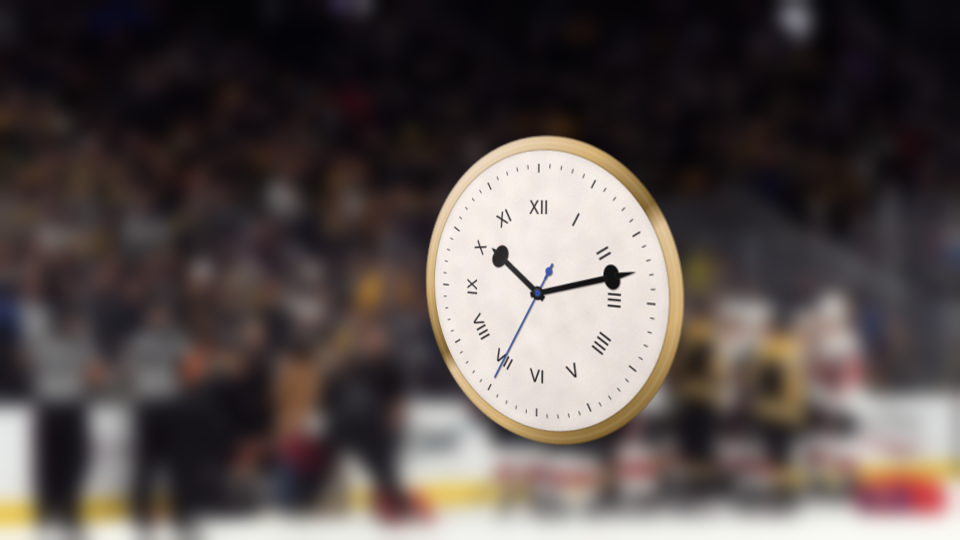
**10:12:35**
